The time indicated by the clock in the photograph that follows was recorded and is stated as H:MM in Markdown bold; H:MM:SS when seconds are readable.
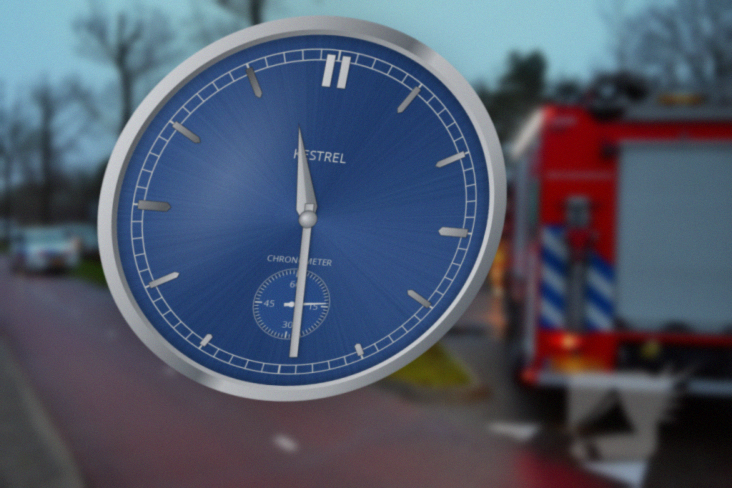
**11:29:14**
